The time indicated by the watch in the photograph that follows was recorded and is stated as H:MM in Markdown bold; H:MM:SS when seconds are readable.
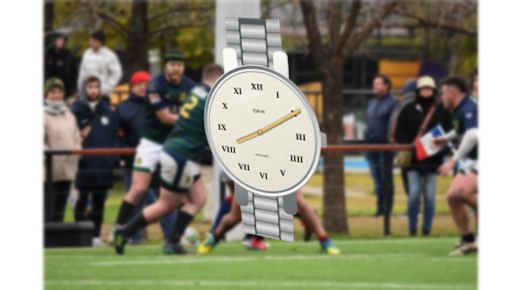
**8:10**
